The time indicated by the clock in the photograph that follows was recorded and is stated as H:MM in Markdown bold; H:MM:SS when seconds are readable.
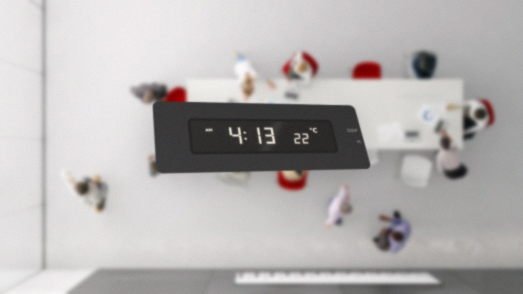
**4:13**
